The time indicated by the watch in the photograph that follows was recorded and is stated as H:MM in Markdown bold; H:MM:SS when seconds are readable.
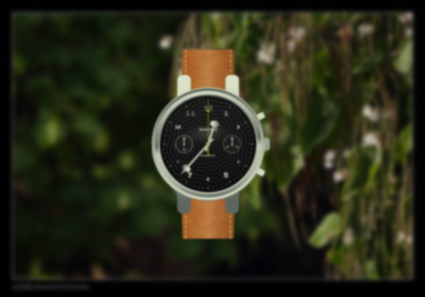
**12:37**
